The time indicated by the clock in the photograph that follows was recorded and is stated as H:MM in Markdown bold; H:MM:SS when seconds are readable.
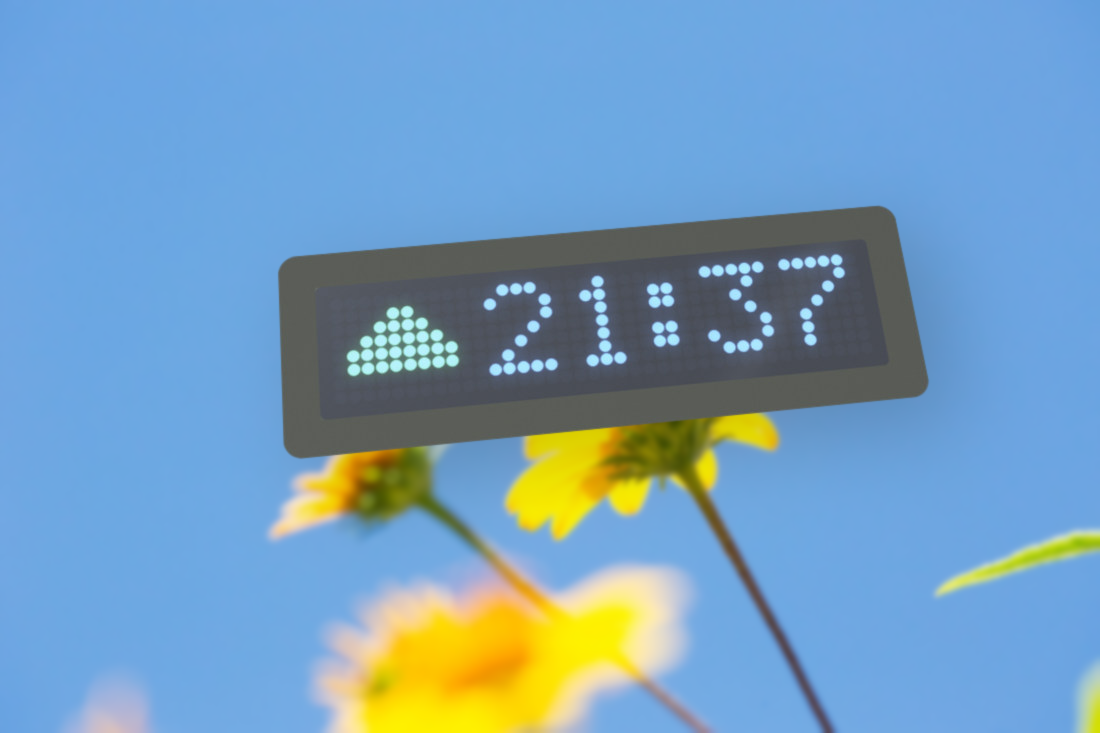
**21:37**
